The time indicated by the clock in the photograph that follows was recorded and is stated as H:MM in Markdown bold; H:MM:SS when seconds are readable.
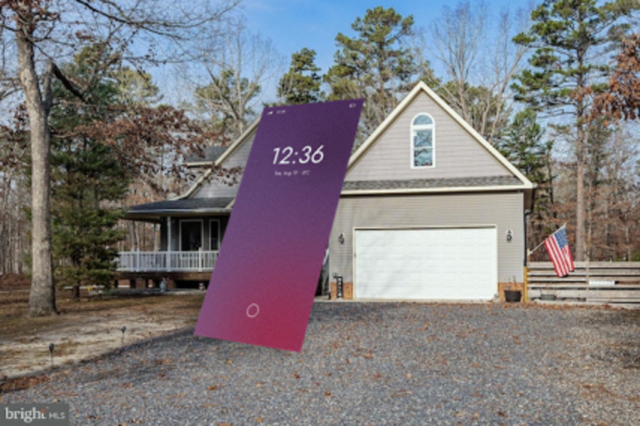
**12:36**
